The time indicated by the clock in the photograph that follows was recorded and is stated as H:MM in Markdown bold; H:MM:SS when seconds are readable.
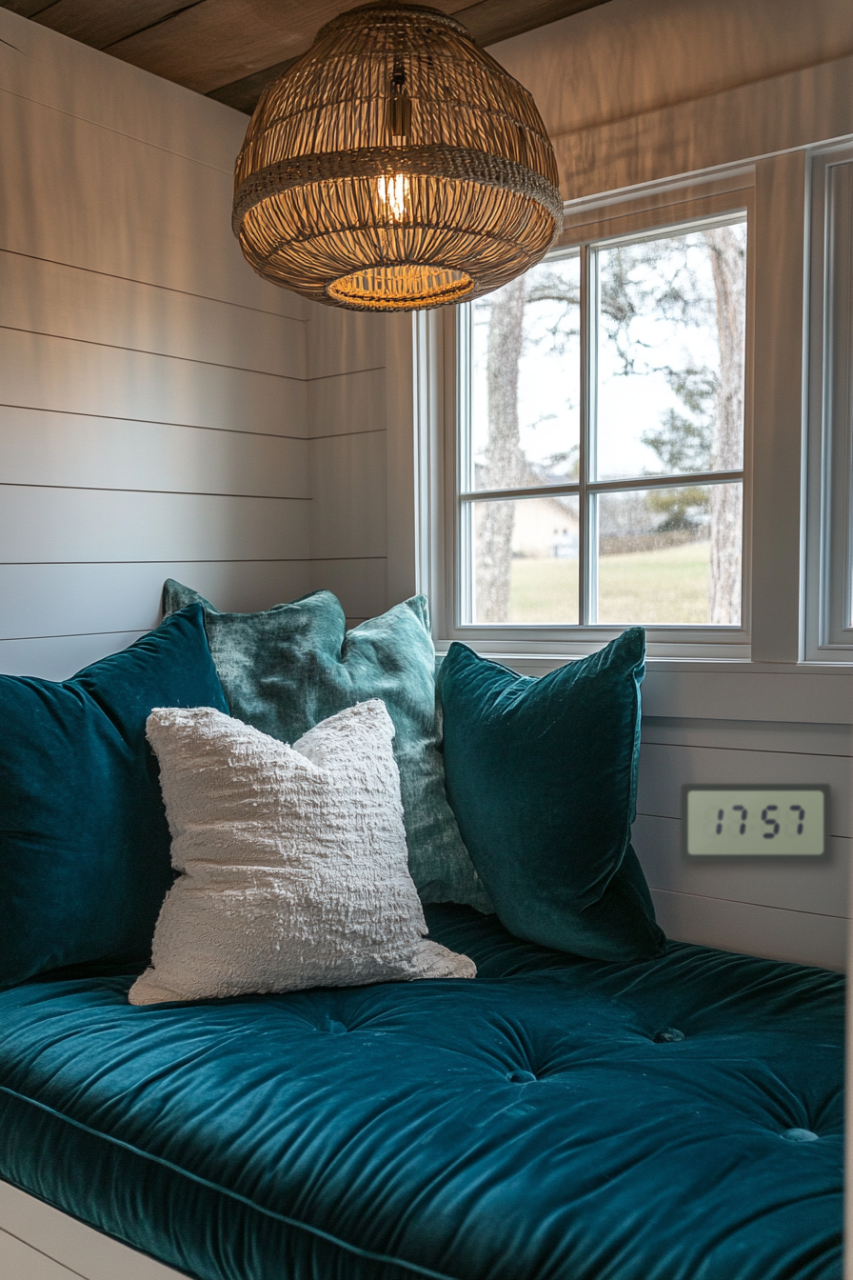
**17:57**
